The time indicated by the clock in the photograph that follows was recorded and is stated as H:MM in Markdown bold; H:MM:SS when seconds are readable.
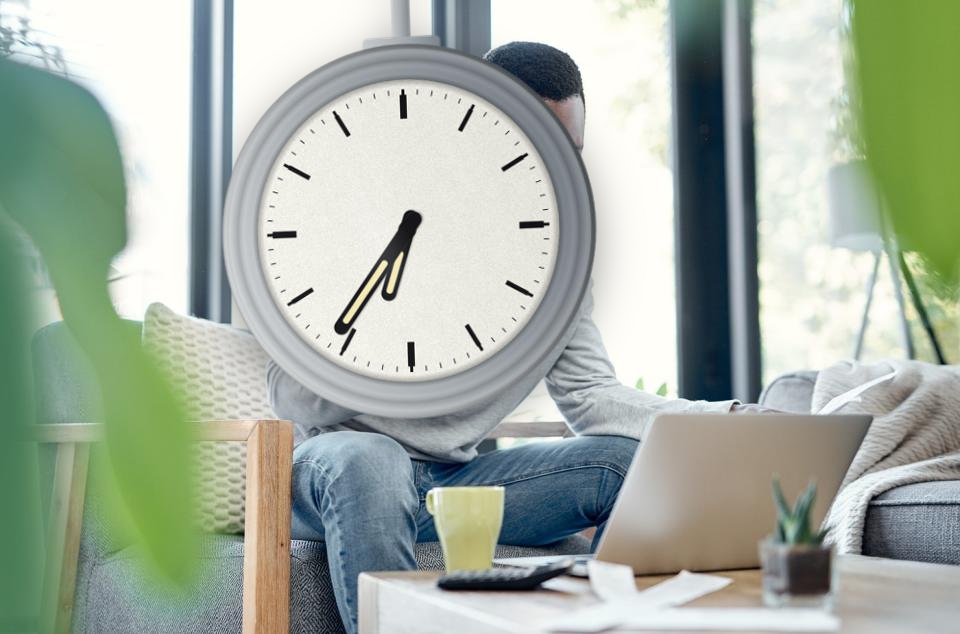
**6:36**
